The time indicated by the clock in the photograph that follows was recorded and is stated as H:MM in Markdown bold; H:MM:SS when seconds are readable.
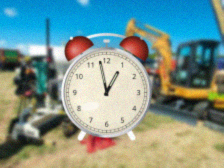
**12:58**
